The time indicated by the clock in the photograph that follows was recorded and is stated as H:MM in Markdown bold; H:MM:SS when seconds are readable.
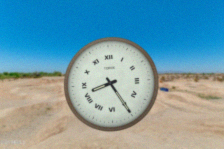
**8:25**
